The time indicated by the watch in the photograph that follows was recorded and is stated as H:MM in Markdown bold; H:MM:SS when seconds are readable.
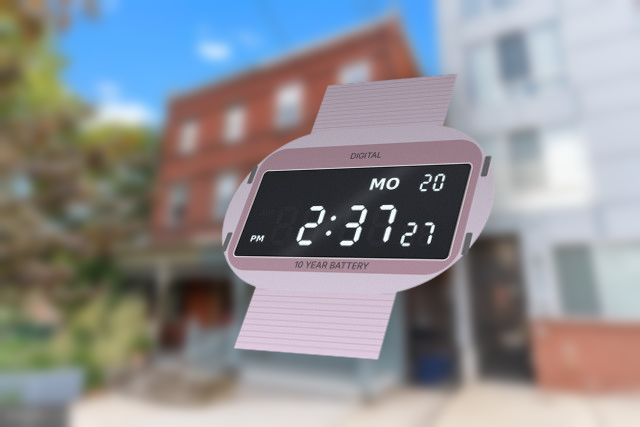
**2:37:27**
